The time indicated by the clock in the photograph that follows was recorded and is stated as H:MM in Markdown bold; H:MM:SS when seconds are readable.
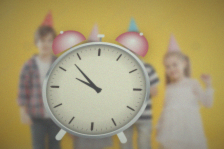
**9:53**
